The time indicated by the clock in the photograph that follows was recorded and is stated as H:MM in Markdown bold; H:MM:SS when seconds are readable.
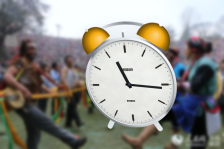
**11:16**
